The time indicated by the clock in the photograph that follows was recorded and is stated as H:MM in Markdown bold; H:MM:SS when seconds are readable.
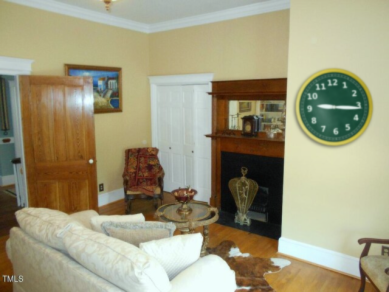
**9:16**
